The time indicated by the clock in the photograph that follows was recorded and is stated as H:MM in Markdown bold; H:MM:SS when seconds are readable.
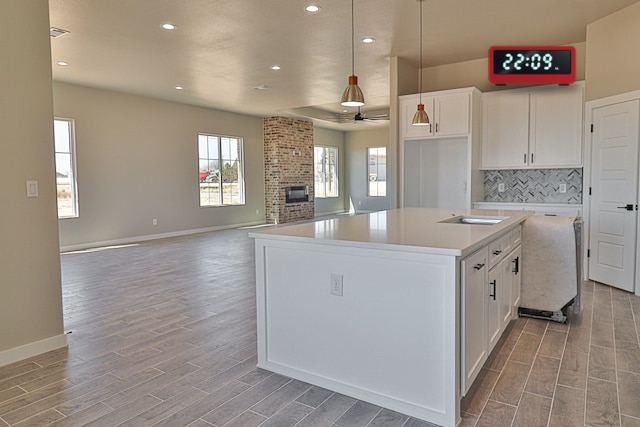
**22:09**
